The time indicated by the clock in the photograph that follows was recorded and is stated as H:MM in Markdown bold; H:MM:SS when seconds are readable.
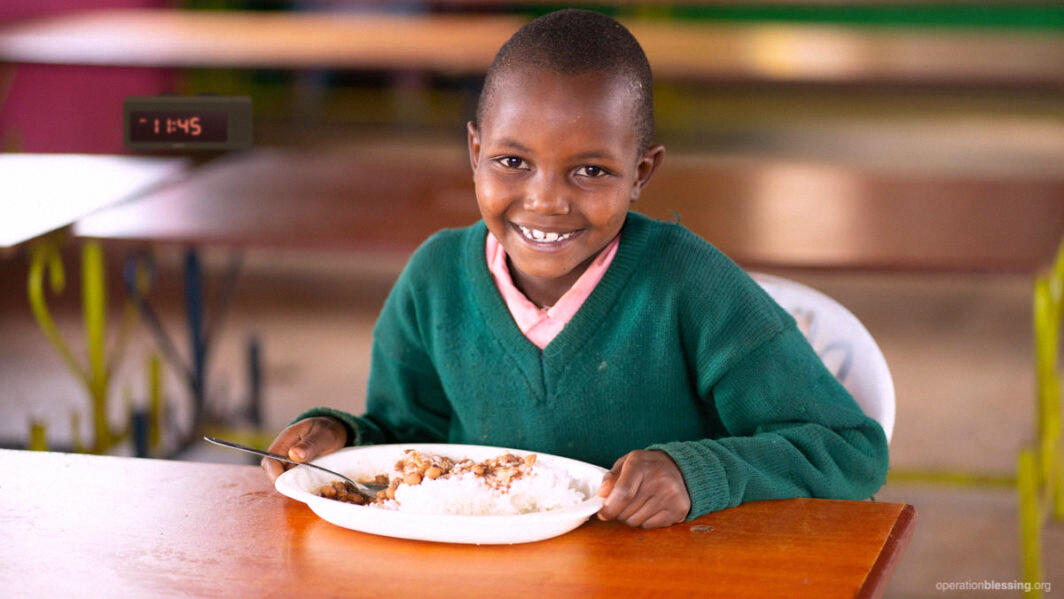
**11:45**
